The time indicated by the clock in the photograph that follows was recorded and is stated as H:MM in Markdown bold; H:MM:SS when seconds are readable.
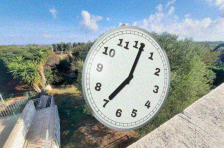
**7:01**
